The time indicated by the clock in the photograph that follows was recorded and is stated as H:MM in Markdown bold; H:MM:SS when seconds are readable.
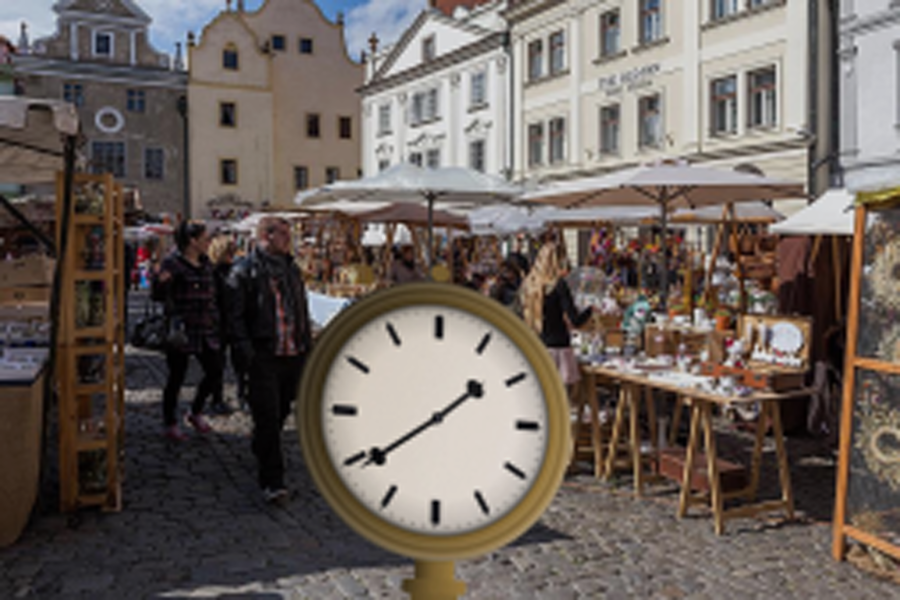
**1:39**
